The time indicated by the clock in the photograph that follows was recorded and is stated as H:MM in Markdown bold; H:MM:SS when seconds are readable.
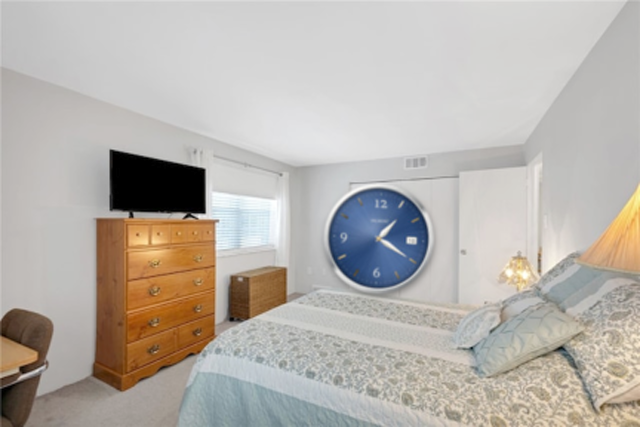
**1:20**
